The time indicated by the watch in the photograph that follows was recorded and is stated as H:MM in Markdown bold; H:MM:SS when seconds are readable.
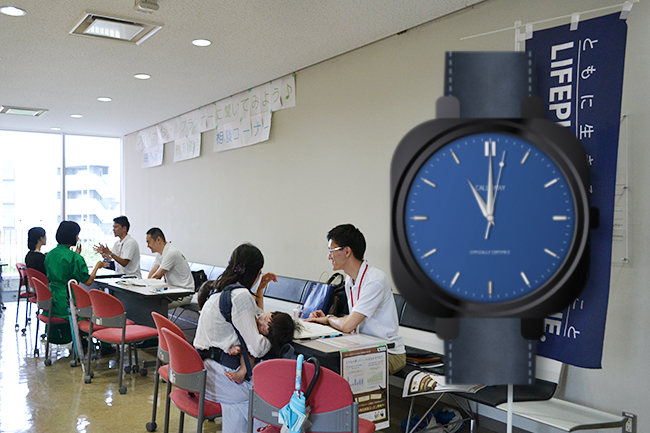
**11:00:02**
